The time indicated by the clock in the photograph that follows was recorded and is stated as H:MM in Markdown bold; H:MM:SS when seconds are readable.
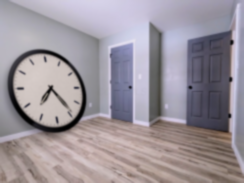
**7:24**
